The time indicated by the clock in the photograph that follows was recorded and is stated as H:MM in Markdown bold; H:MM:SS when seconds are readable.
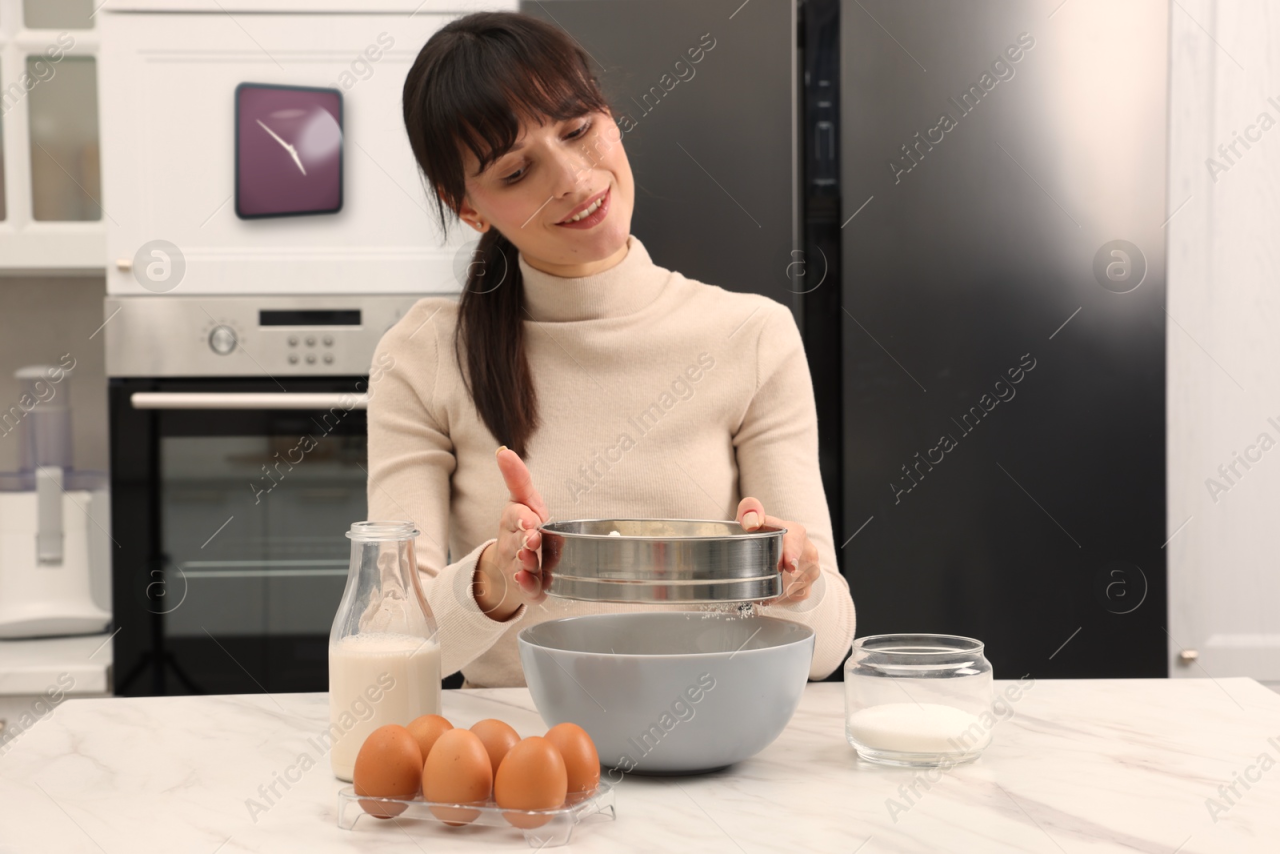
**4:51**
